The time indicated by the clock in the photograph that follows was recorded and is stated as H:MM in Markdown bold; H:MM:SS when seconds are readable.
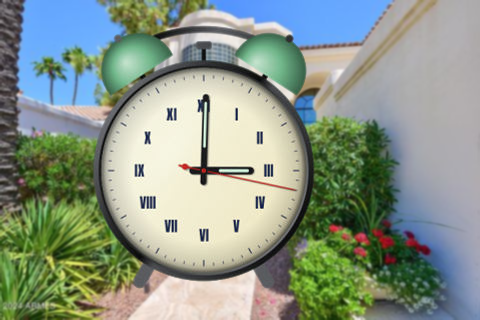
**3:00:17**
